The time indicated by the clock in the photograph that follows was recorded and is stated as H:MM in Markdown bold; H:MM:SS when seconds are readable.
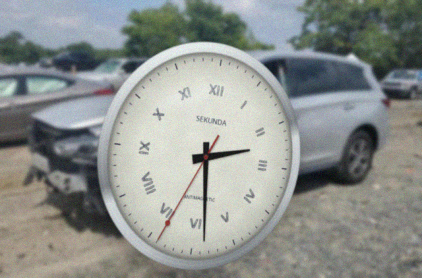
**2:28:34**
